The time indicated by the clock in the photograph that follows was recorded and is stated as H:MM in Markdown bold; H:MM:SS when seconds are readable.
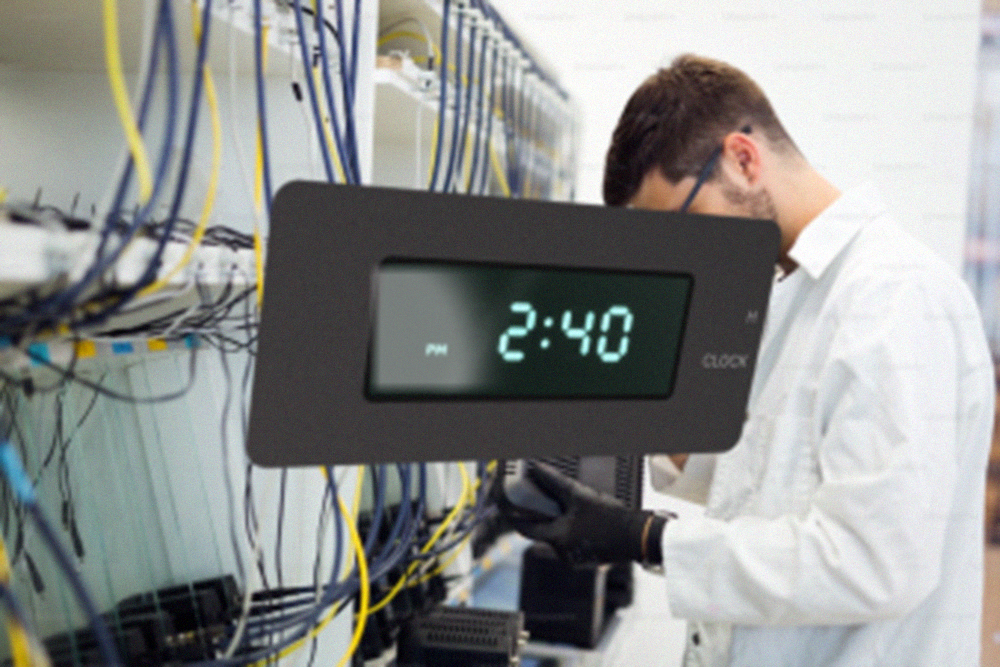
**2:40**
